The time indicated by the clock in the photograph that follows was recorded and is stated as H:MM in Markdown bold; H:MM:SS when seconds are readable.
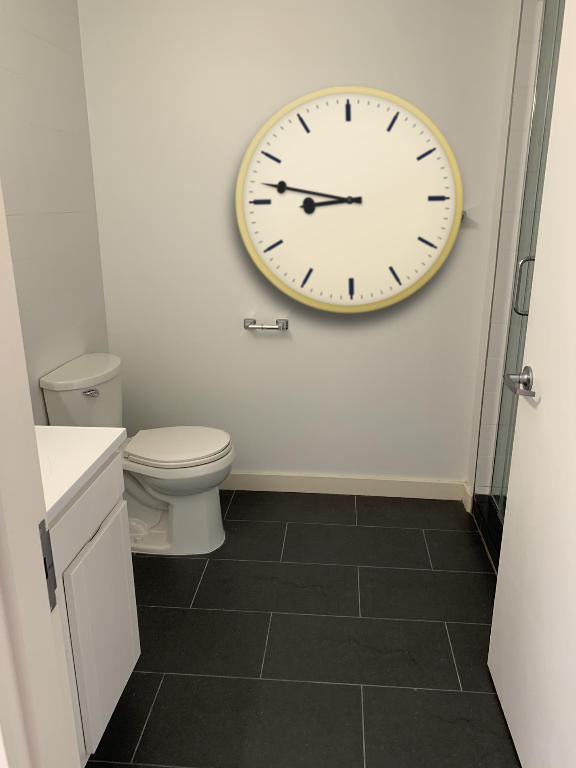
**8:47**
